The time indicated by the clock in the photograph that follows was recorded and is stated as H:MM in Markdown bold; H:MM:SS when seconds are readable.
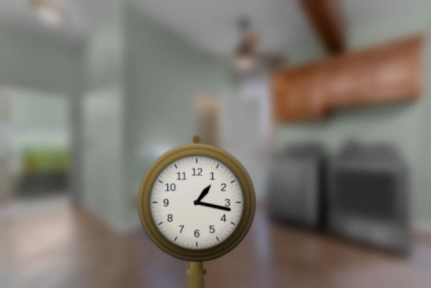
**1:17**
